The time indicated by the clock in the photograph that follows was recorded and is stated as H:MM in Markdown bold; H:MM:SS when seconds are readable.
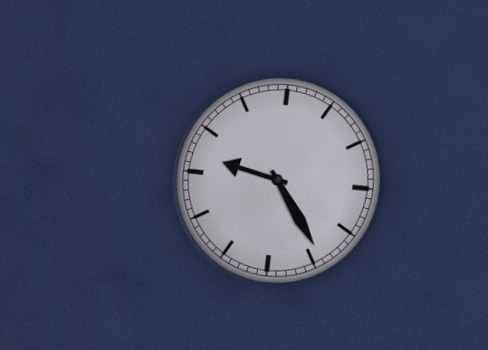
**9:24**
